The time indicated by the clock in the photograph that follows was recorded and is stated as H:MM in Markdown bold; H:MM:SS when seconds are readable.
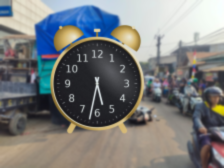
**5:32**
